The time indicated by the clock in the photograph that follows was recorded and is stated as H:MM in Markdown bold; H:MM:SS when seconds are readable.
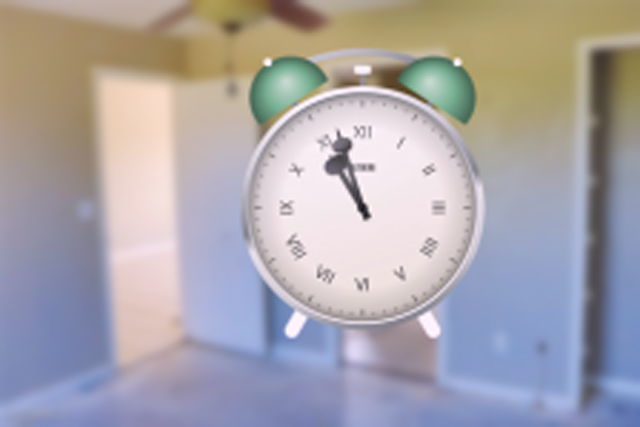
**10:57**
